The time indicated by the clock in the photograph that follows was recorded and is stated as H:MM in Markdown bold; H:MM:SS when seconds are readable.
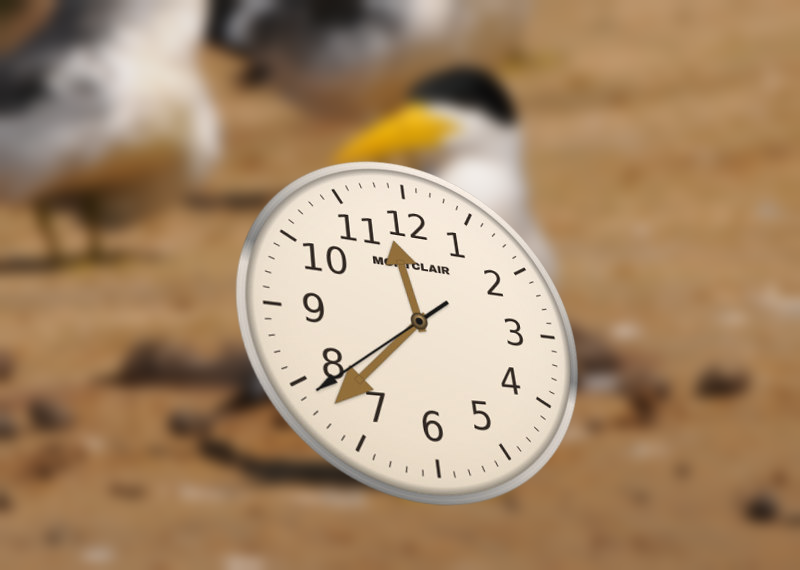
**11:37:39**
